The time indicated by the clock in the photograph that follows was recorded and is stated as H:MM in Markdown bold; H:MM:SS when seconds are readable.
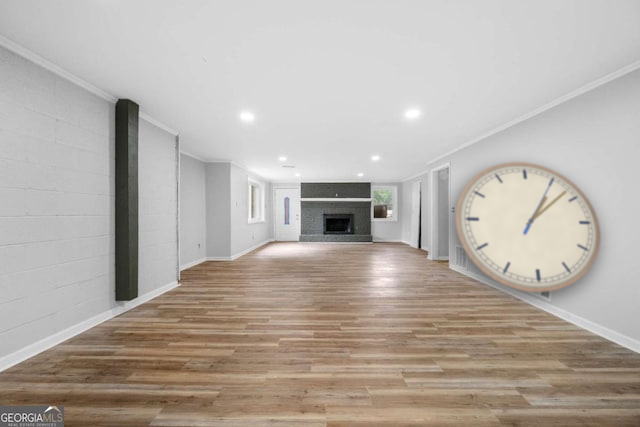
**1:08:05**
